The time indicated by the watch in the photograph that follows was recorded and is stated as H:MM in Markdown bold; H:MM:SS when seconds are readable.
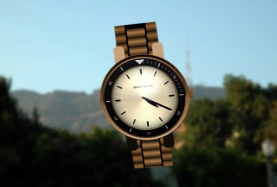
**4:20**
